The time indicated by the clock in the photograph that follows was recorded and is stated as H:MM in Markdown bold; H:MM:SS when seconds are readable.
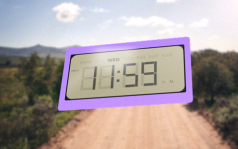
**11:59**
